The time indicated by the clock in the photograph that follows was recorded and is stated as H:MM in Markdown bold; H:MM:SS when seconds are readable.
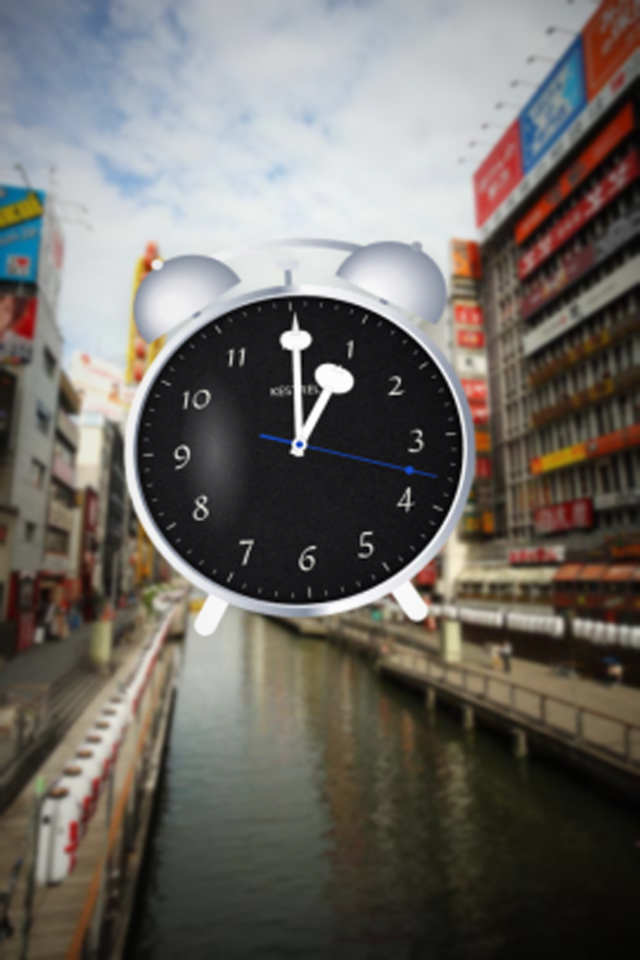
**1:00:18**
